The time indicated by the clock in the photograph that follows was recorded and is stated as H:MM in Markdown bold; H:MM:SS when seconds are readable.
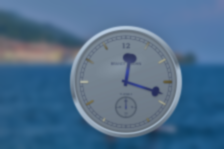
**12:18**
